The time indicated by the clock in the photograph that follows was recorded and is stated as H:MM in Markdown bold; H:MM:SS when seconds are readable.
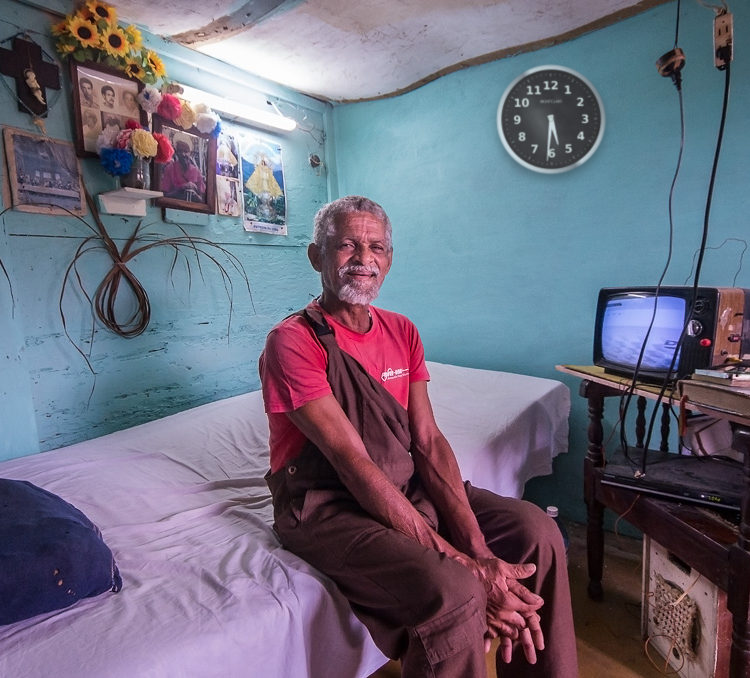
**5:31**
